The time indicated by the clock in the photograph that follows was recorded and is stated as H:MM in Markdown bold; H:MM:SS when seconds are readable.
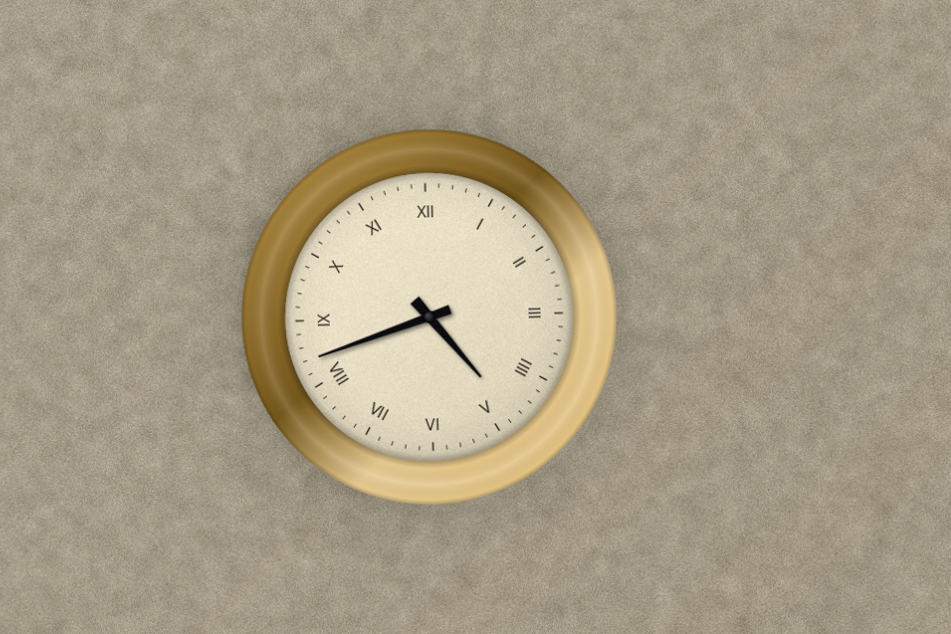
**4:42**
